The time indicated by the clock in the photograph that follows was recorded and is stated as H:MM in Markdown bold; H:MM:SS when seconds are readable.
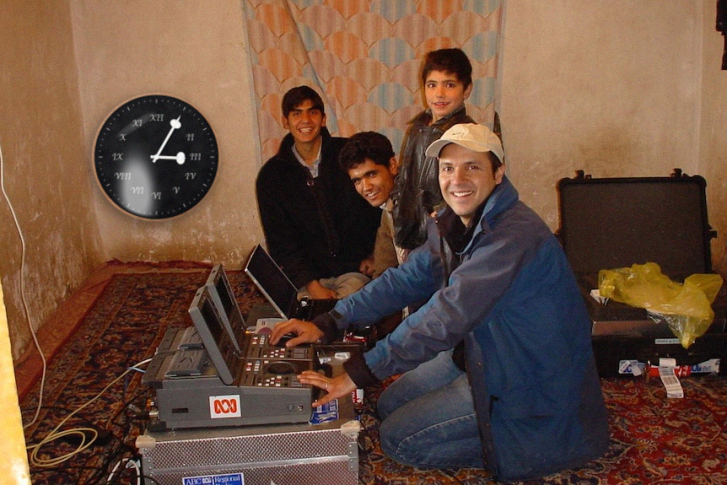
**3:05**
